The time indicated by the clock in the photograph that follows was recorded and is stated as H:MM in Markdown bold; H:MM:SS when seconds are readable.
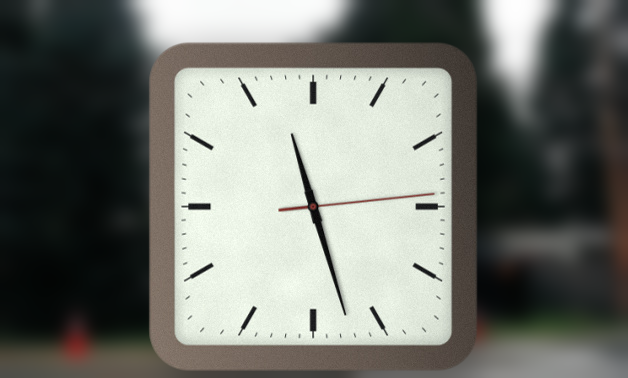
**11:27:14**
